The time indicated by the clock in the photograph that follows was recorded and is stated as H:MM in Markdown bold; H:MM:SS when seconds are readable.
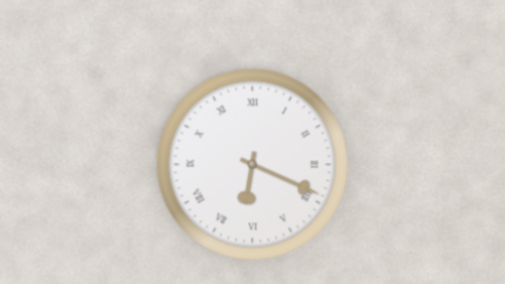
**6:19**
